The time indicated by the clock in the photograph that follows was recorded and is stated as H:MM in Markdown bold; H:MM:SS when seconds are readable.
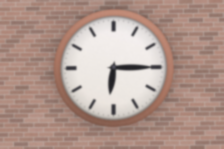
**6:15**
